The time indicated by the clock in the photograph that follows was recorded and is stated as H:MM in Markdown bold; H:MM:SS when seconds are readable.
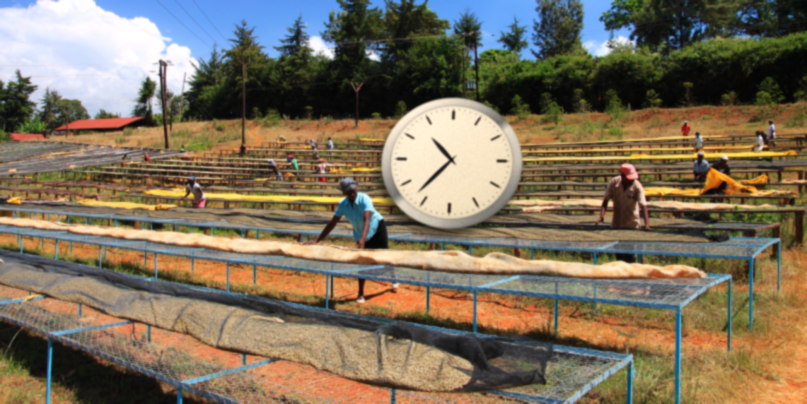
**10:37**
